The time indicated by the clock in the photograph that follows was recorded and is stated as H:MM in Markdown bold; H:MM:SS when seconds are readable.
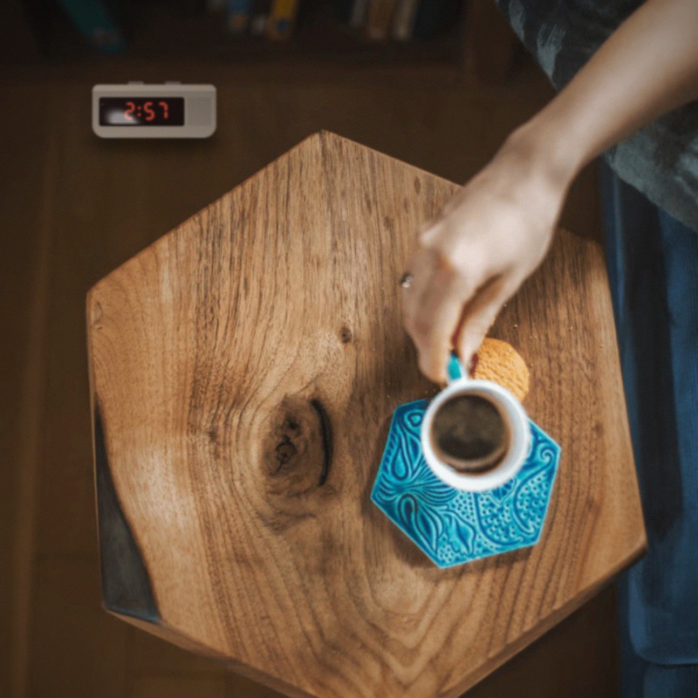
**2:57**
